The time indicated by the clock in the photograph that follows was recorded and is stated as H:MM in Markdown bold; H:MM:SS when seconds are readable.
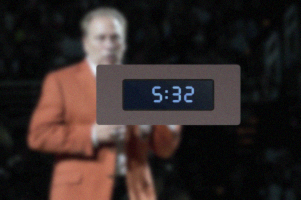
**5:32**
